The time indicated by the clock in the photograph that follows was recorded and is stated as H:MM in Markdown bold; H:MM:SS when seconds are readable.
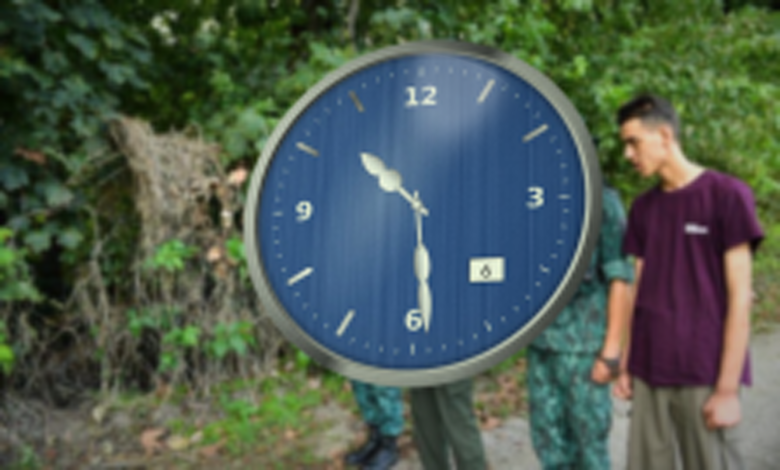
**10:29**
